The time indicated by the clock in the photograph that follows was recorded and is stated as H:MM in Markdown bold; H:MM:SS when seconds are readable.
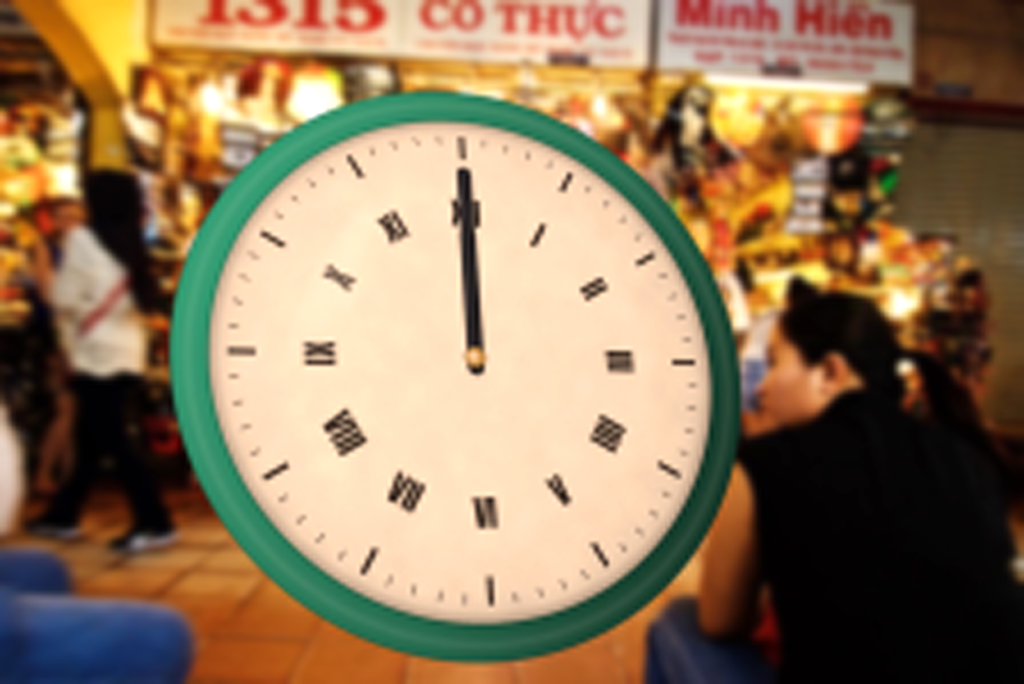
**12:00**
